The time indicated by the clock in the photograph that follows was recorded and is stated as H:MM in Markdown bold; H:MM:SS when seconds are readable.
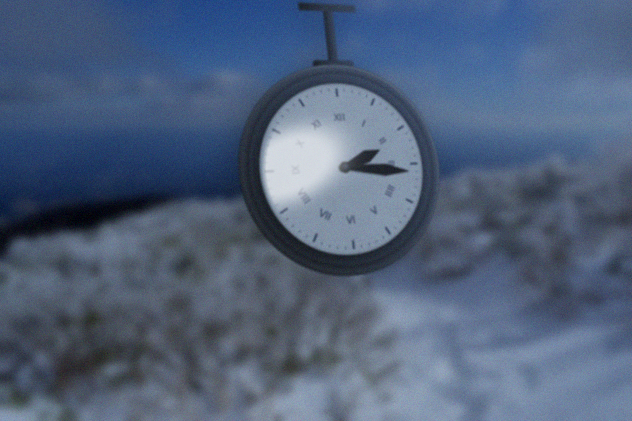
**2:16**
